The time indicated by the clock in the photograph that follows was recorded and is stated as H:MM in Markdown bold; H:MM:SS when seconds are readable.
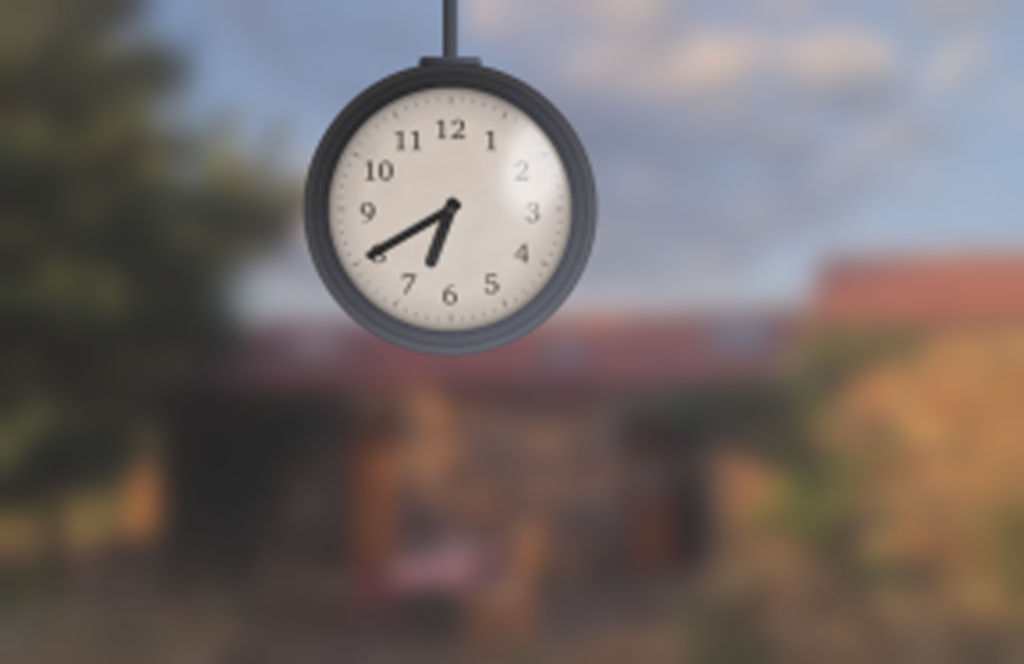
**6:40**
